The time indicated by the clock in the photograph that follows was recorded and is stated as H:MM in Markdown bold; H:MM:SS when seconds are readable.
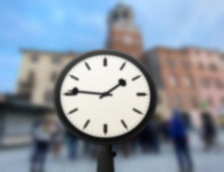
**1:46**
